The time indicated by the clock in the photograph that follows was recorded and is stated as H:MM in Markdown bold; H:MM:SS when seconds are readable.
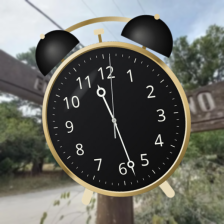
**11:28:01**
